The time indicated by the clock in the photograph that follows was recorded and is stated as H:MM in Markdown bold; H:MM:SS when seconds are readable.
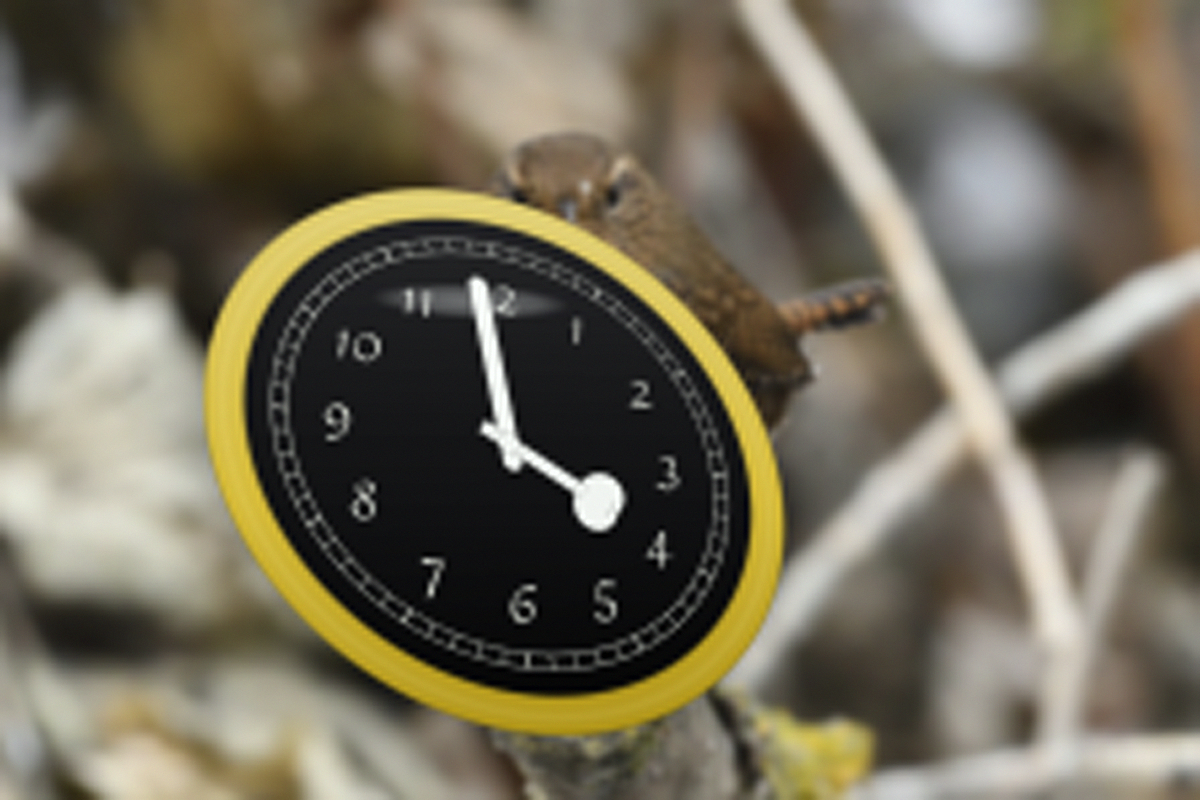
**3:59**
